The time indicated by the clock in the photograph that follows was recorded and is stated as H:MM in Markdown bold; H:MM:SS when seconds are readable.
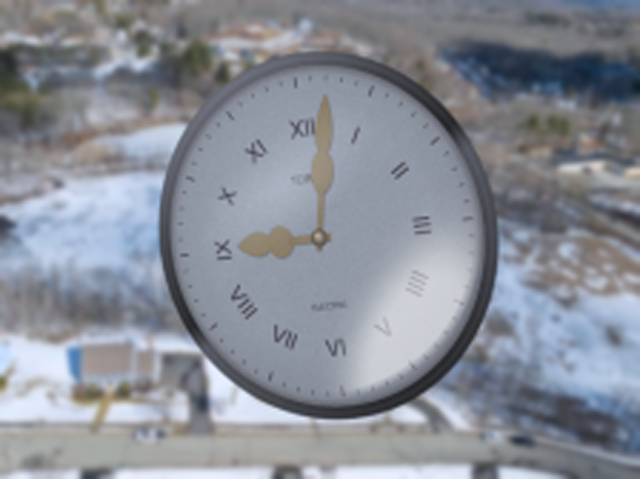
**9:02**
